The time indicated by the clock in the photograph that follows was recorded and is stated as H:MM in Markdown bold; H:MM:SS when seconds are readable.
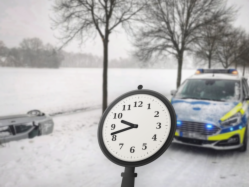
**9:42**
